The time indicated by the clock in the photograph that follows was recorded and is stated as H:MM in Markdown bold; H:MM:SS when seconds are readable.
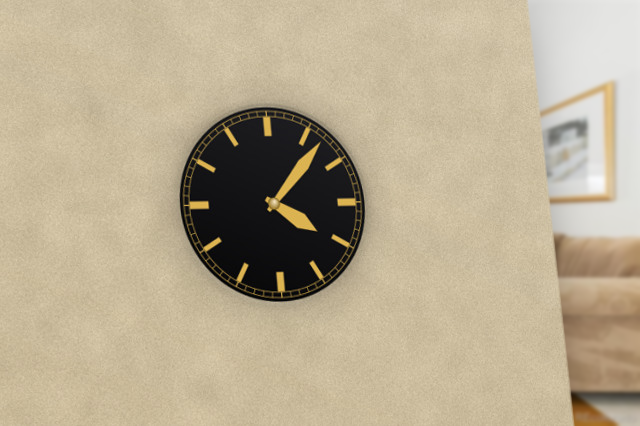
**4:07**
